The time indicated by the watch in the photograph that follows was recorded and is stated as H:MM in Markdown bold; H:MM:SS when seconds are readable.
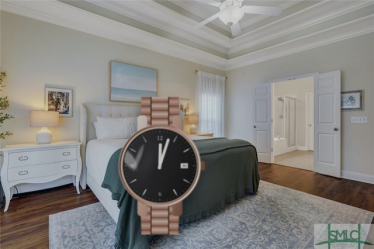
**12:03**
